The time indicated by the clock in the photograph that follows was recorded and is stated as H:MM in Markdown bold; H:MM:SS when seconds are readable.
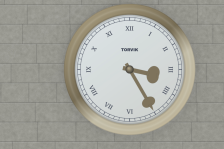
**3:25**
